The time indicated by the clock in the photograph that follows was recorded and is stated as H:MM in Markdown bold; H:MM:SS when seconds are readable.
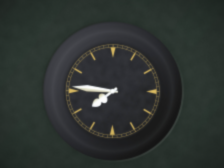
**7:46**
